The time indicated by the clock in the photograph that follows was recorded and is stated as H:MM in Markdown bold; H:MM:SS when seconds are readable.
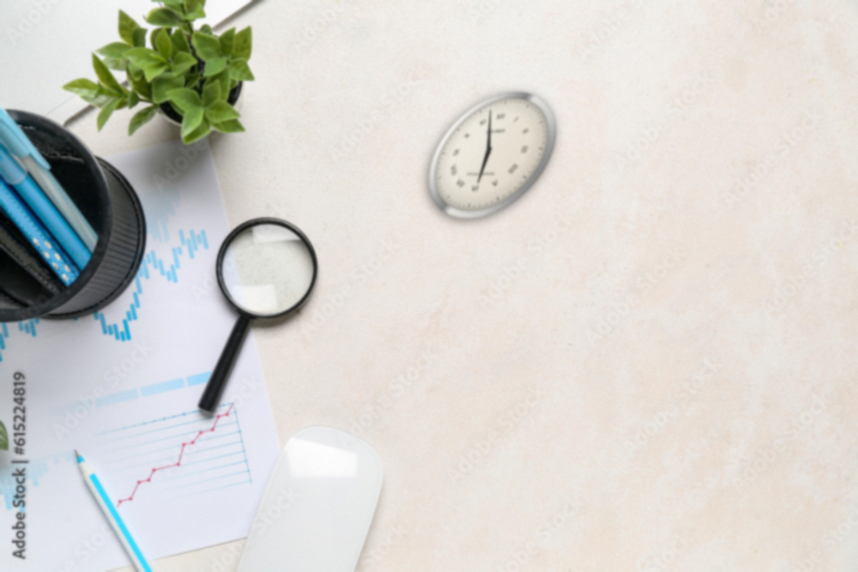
**5:57**
